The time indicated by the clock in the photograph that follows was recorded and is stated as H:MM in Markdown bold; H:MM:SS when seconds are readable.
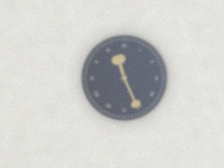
**11:26**
